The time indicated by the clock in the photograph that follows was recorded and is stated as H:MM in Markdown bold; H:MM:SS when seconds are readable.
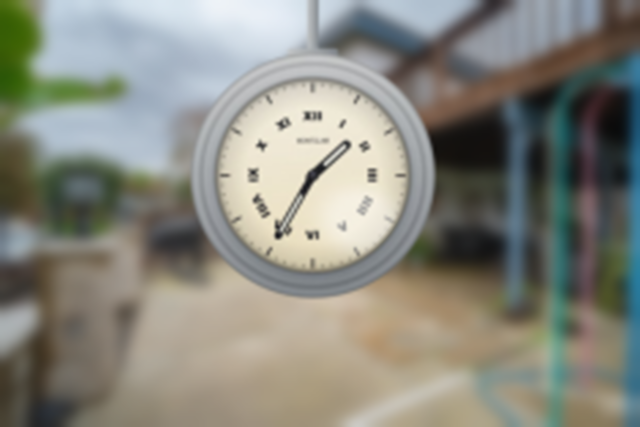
**1:35**
